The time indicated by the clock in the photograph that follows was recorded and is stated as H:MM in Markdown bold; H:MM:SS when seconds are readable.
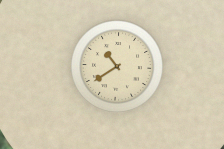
**10:39**
